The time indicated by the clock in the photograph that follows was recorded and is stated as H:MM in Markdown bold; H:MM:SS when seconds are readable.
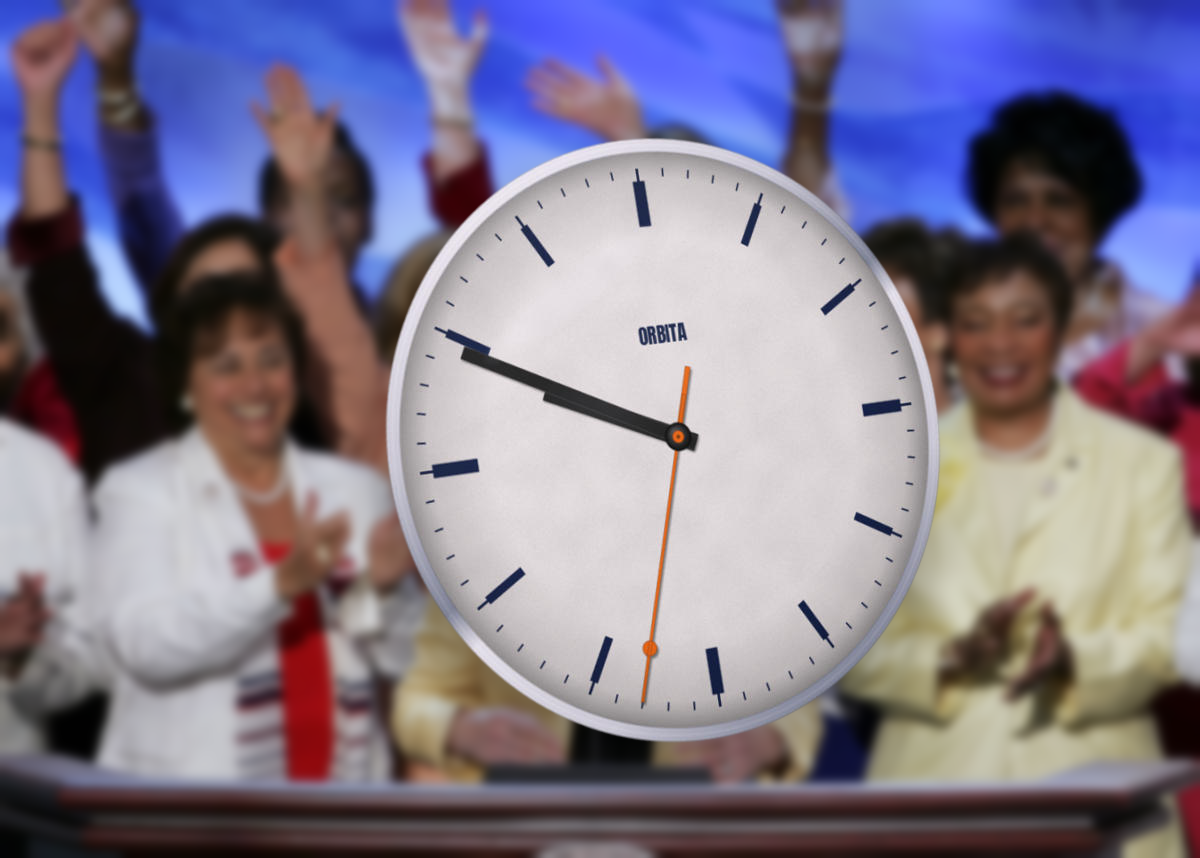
**9:49:33**
